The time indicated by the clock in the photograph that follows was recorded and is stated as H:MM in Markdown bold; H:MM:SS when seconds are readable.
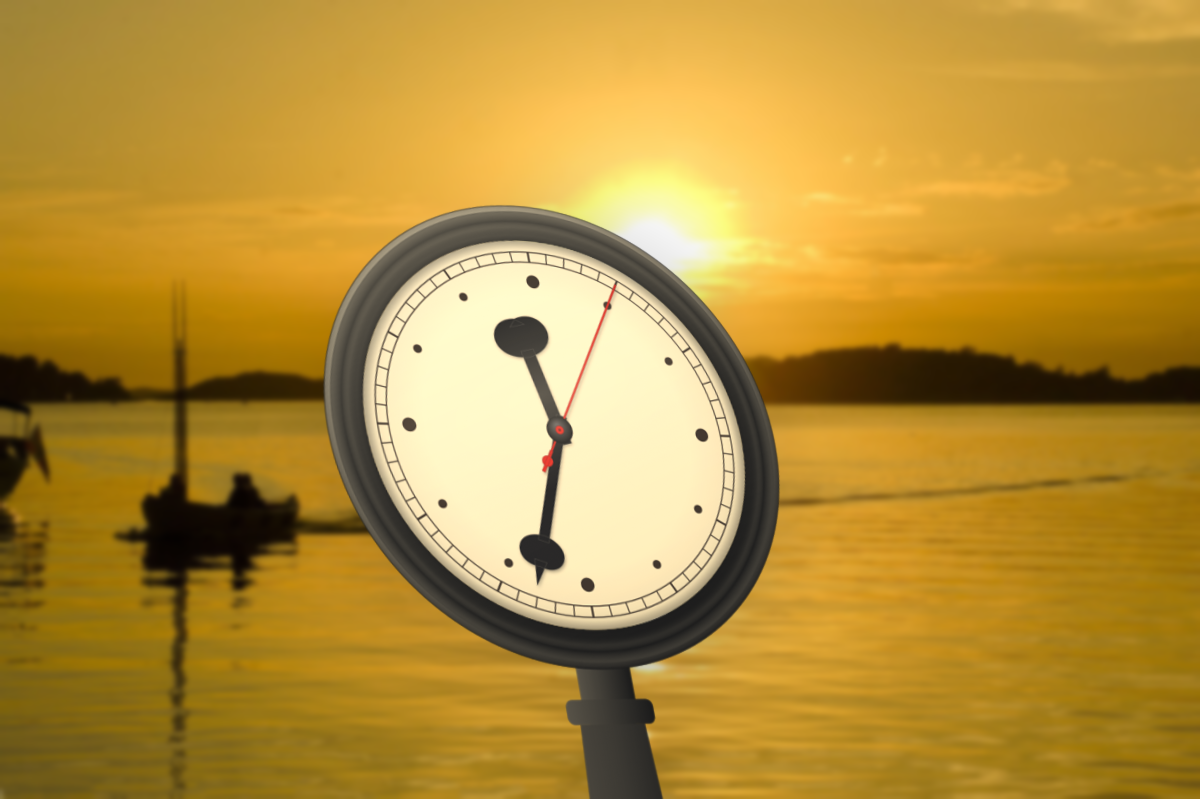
**11:33:05**
